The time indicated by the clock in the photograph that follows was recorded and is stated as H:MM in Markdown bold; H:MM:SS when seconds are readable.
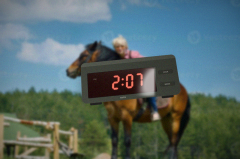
**2:07**
